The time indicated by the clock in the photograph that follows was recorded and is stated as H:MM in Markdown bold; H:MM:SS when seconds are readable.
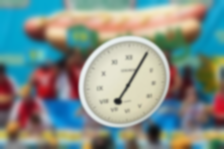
**7:05**
